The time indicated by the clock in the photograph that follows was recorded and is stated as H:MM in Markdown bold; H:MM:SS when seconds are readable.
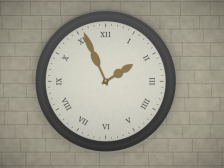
**1:56**
